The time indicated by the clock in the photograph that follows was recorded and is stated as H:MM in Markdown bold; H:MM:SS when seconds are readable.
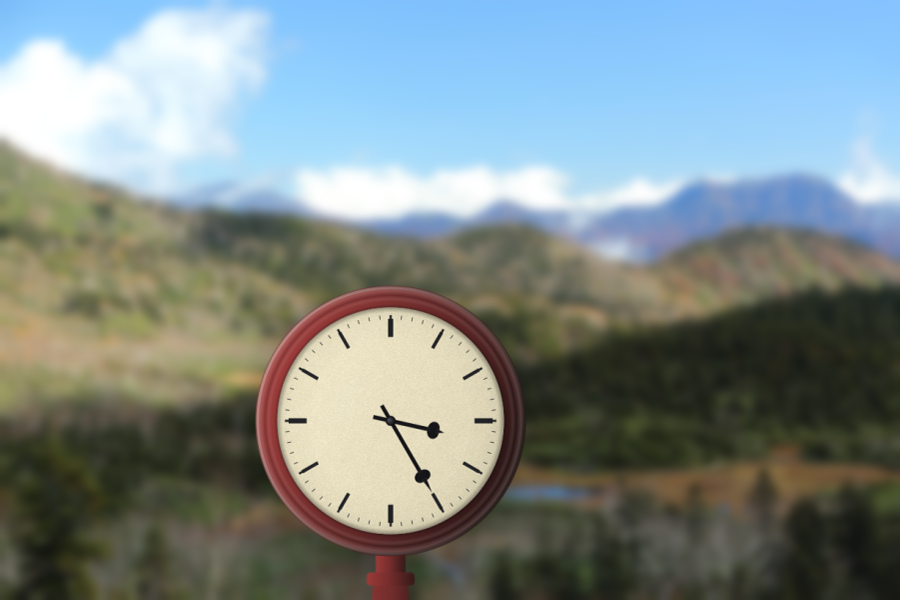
**3:25**
